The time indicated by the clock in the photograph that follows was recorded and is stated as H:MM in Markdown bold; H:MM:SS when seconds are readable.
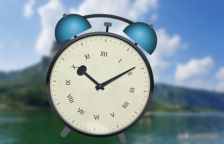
**10:09**
